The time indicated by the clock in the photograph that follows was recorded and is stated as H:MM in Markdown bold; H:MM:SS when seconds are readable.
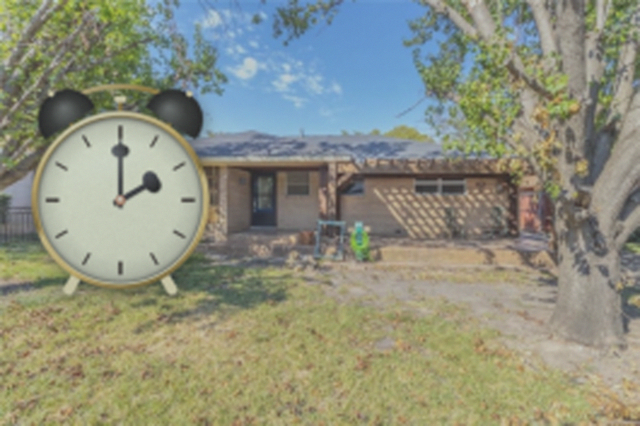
**2:00**
